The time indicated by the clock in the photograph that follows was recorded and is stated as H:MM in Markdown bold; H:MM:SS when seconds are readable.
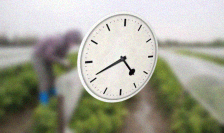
**4:41**
